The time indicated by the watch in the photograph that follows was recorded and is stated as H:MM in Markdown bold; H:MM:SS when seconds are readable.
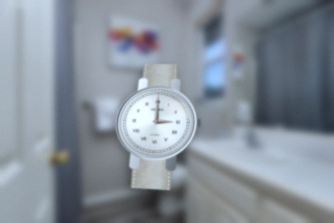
**3:00**
